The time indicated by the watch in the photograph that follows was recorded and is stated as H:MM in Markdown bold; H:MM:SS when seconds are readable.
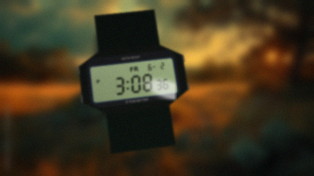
**3:08:36**
